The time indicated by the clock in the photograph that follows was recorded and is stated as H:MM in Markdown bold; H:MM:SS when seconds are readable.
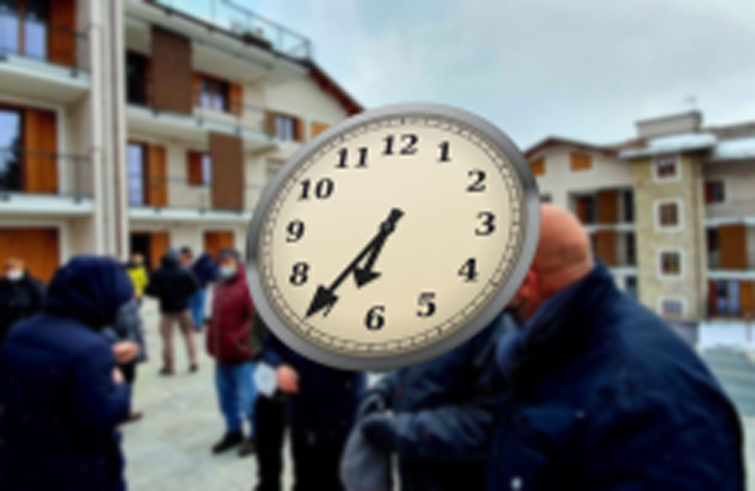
**6:36**
